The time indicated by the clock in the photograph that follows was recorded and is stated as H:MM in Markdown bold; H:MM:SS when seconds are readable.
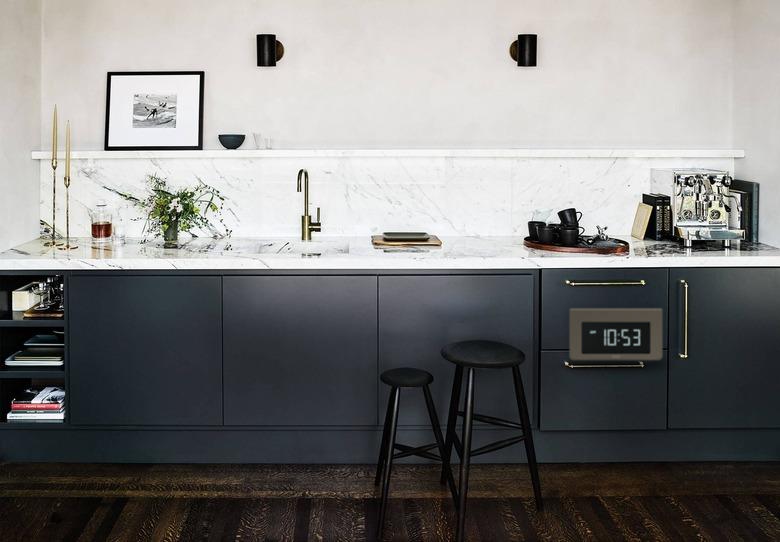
**10:53**
